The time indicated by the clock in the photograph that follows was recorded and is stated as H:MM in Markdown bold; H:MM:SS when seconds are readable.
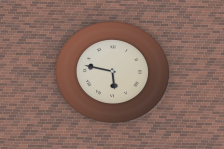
**5:47**
